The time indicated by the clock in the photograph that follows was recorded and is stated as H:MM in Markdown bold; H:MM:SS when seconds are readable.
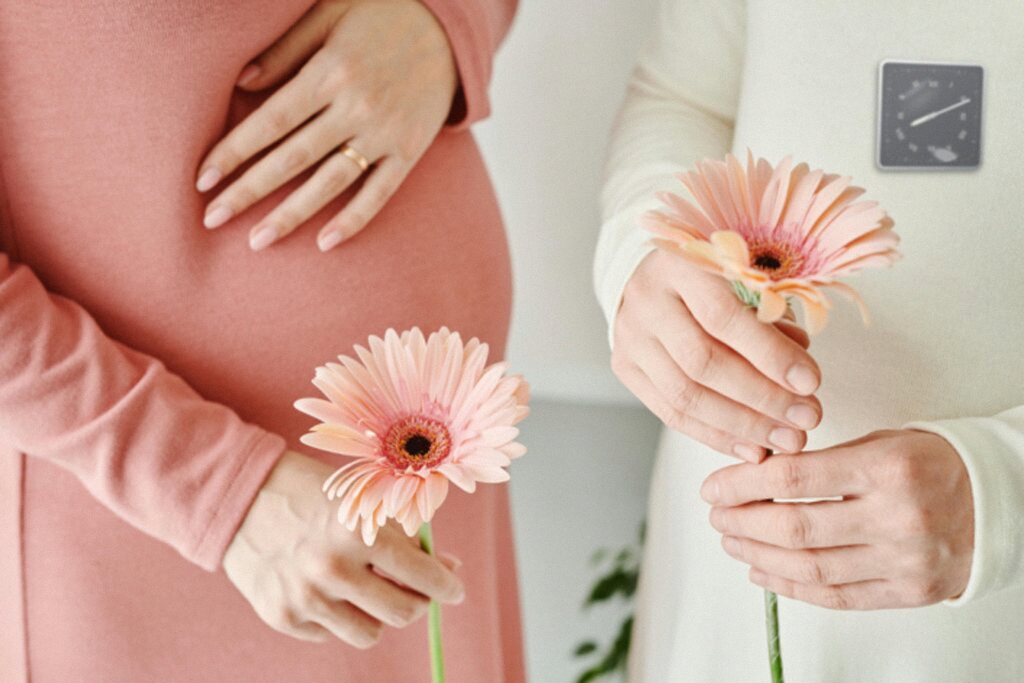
**8:11**
